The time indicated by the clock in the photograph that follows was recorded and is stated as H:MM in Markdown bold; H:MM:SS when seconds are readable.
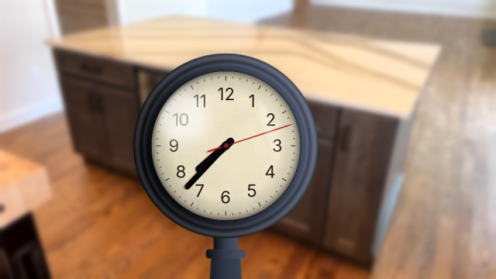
**7:37:12**
